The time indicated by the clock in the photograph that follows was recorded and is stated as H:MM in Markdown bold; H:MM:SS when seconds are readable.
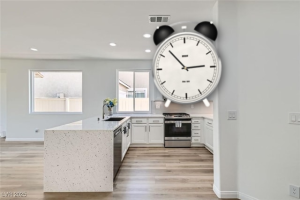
**2:53**
